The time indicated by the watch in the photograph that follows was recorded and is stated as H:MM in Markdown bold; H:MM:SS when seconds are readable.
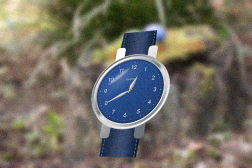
**12:40**
